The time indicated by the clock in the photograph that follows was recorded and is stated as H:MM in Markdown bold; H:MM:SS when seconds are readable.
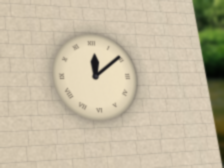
**12:09**
